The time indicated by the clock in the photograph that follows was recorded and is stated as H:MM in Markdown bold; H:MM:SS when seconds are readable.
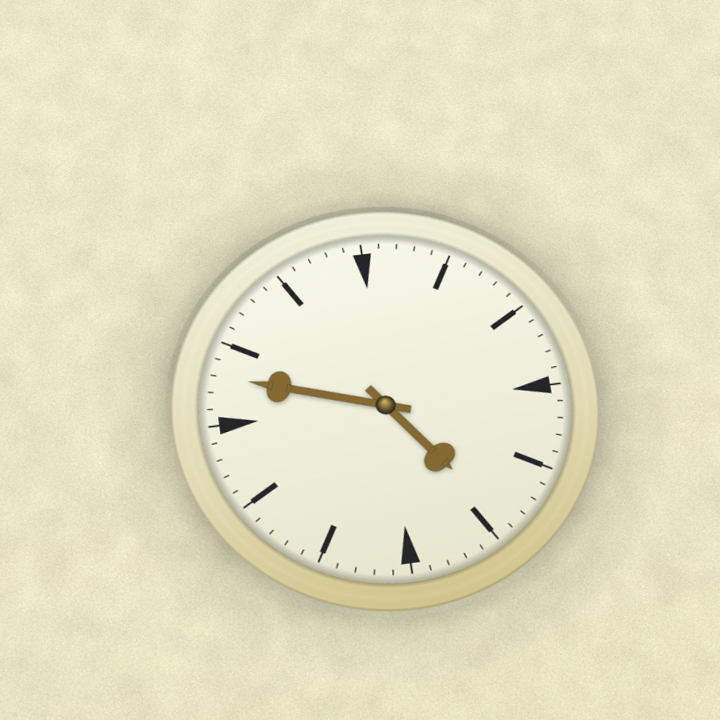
**4:48**
